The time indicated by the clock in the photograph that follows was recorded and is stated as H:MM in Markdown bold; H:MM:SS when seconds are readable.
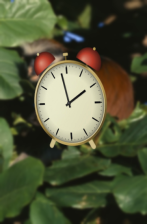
**1:58**
